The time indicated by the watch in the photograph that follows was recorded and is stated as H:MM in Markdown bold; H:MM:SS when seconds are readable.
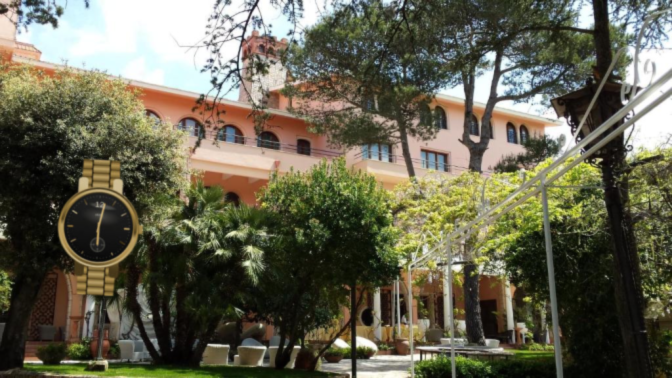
**6:02**
